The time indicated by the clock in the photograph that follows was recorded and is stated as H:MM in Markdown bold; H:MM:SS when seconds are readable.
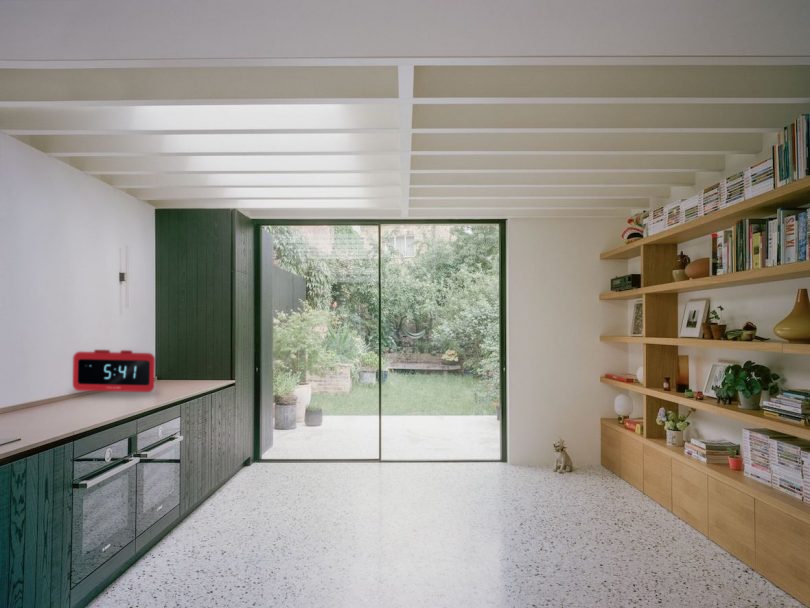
**5:41**
